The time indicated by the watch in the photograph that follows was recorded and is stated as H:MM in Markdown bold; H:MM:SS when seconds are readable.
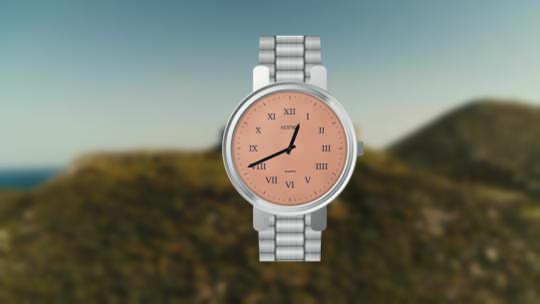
**12:41**
